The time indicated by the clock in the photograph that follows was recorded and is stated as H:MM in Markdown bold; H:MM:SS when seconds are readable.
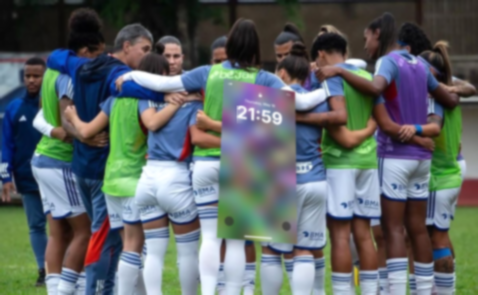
**21:59**
